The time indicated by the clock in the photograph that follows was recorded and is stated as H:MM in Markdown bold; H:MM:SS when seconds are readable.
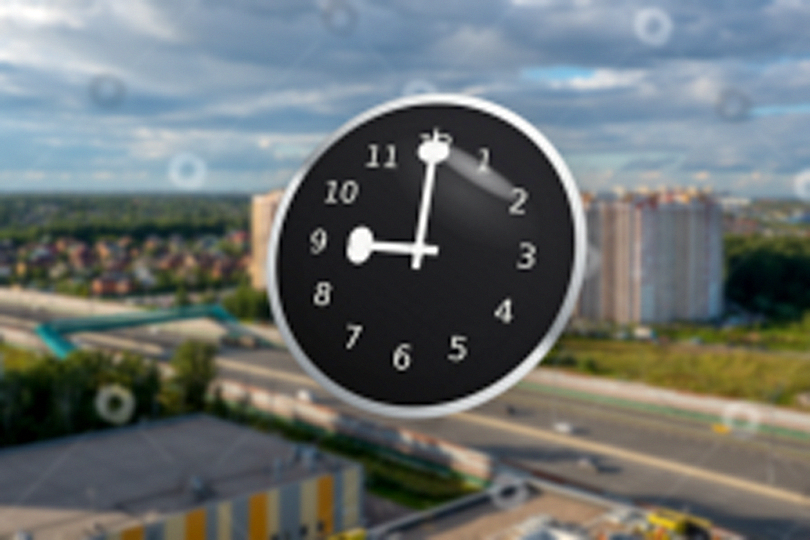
**9:00**
